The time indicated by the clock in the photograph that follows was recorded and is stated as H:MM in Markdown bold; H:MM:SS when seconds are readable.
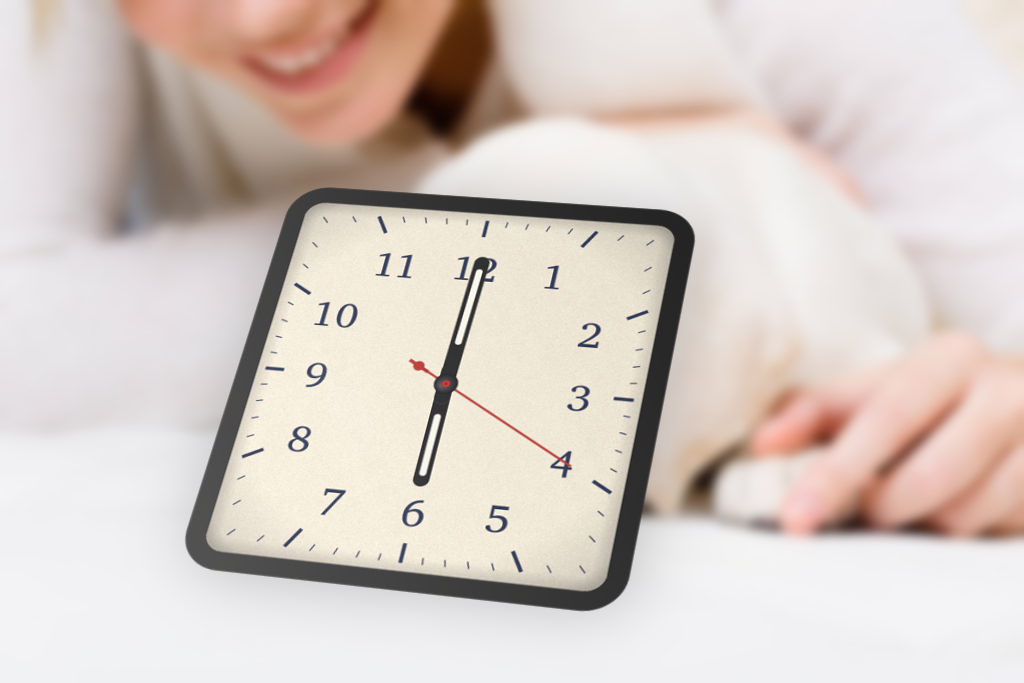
**6:00:20**
